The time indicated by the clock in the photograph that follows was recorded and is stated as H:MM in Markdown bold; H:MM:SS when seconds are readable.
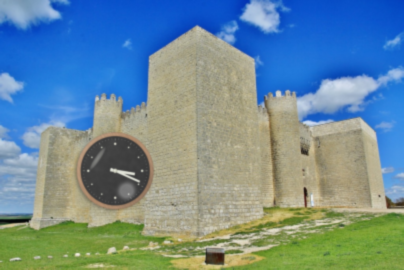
**3:19**
